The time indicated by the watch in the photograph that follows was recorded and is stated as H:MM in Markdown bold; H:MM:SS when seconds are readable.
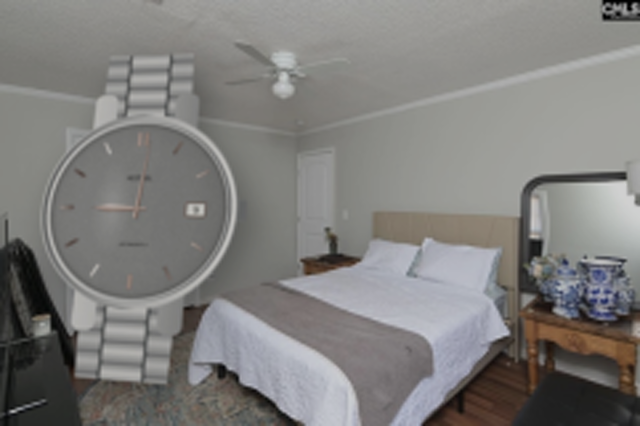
**9:01**
